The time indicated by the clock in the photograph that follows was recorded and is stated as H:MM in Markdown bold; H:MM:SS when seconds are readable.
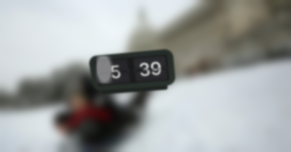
**5:39**
